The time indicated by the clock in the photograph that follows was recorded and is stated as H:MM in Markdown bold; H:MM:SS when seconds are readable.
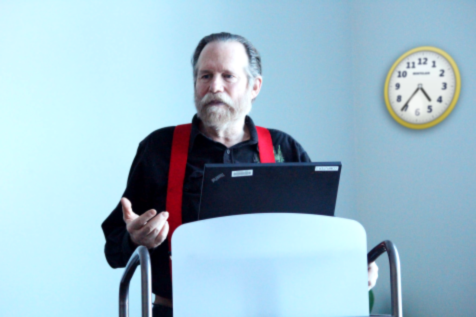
**4:36**
